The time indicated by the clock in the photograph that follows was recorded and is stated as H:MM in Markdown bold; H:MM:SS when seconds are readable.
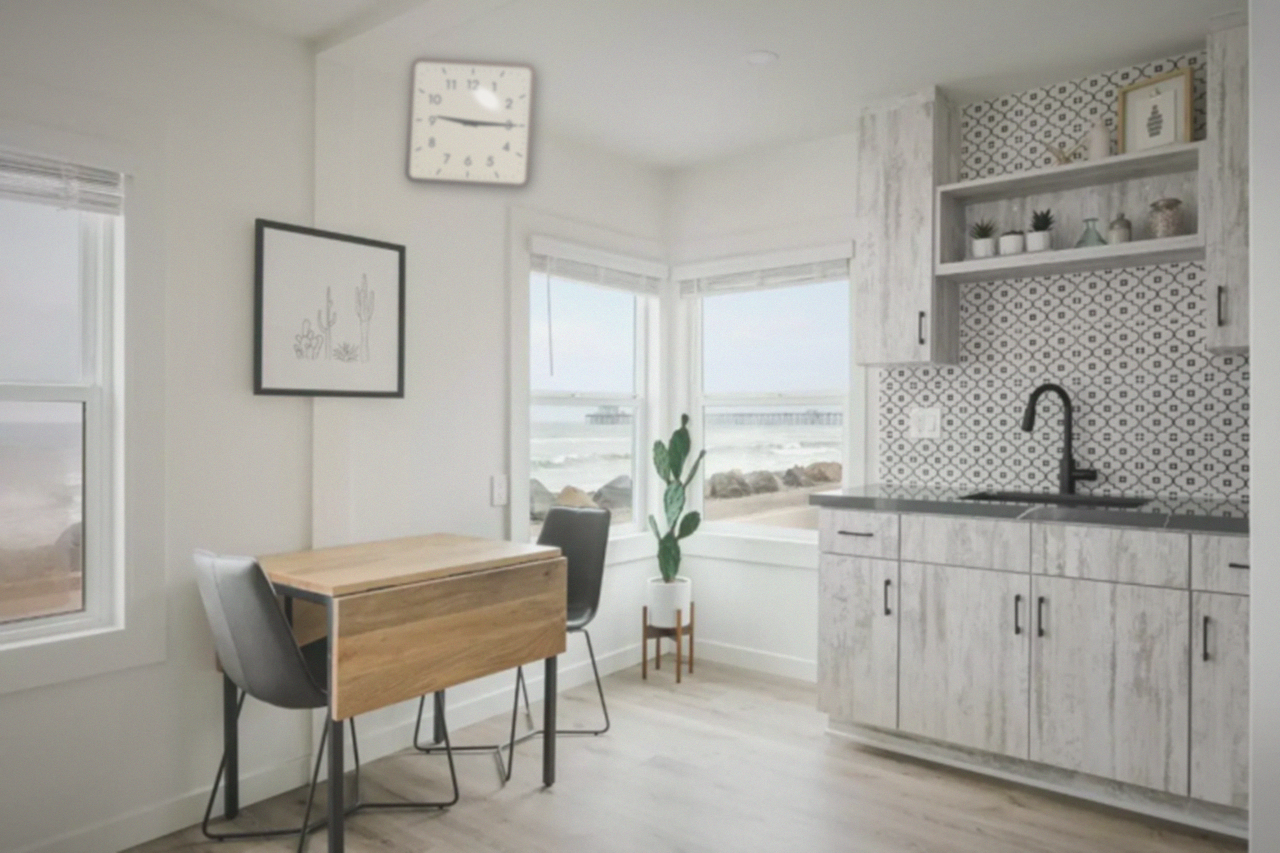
**9:15**
